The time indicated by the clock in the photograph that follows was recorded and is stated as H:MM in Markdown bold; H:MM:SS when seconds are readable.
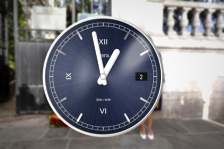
**12:58**
